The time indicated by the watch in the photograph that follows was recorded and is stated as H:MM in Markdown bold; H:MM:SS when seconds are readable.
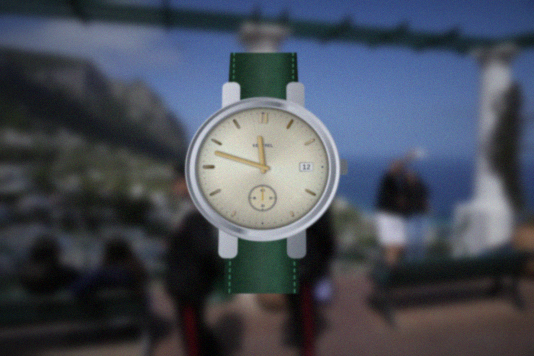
**11:48**
